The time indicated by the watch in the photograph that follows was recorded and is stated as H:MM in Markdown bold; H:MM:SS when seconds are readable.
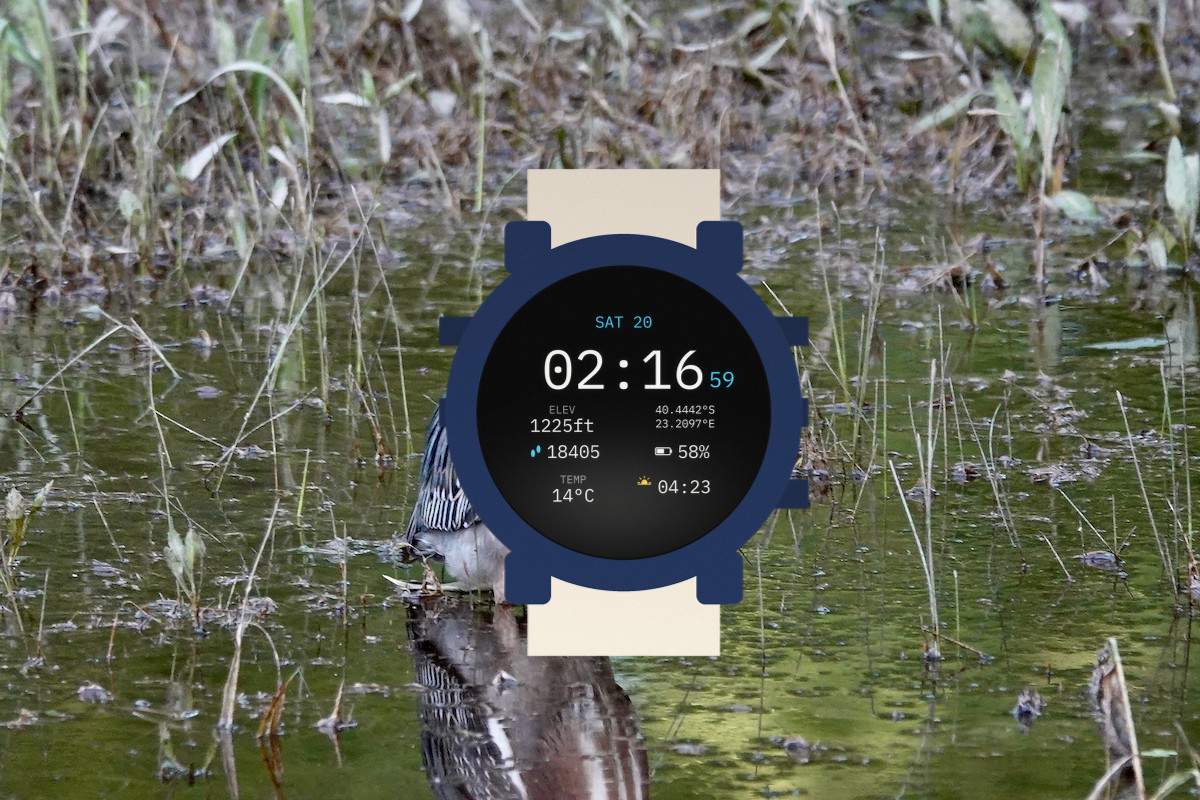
**2:16:59**
